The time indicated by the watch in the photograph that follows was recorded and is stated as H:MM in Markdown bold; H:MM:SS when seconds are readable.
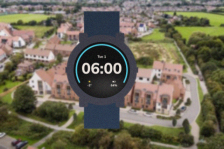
**6:00**
